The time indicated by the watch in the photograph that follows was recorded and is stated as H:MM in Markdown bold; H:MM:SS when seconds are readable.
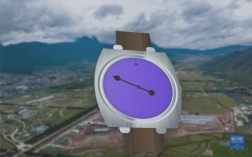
**3:49**
